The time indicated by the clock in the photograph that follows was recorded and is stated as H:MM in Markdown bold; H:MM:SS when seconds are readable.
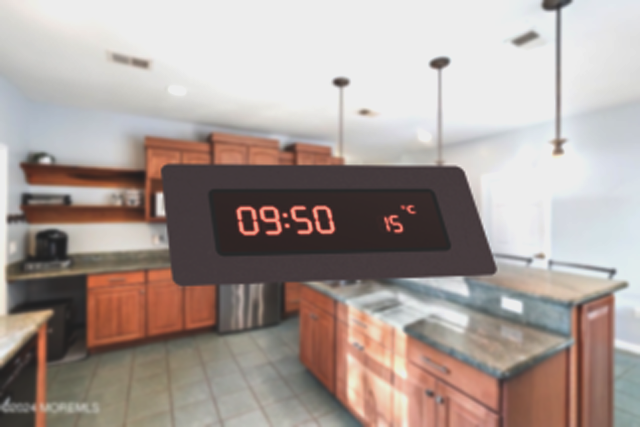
**9:50**
